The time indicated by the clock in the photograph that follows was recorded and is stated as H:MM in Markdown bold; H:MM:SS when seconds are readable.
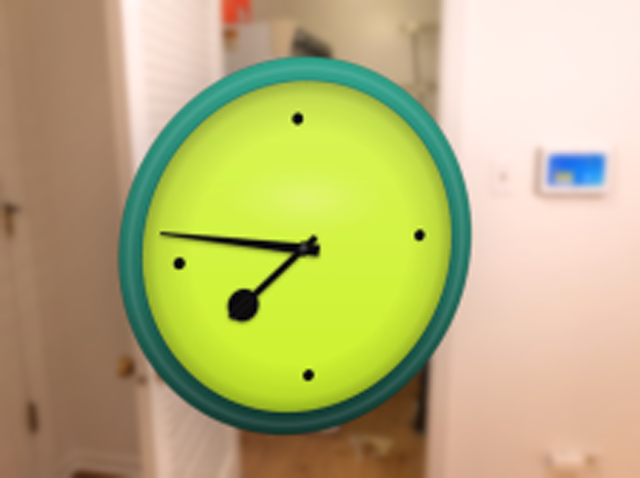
**7:47**
